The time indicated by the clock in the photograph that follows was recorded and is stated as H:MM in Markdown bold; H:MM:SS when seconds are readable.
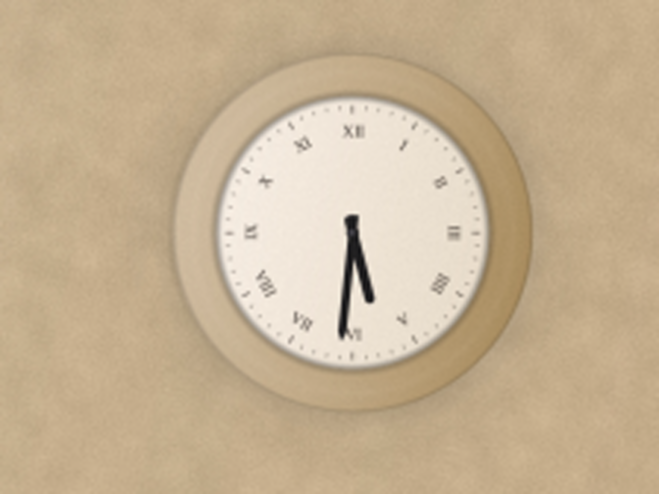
**5:31**
